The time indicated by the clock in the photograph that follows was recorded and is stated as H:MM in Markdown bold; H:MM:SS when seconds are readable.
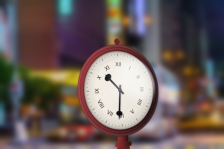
**10:31**
